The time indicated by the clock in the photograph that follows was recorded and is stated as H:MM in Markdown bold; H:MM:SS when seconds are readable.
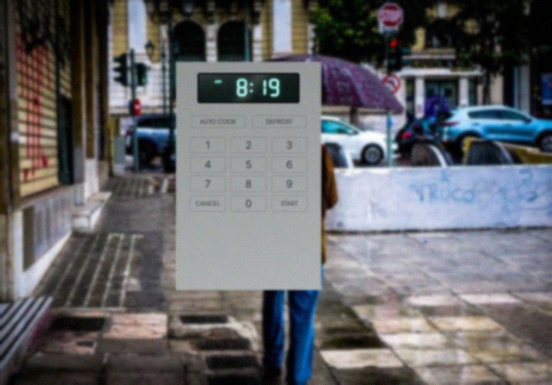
**8:19**
